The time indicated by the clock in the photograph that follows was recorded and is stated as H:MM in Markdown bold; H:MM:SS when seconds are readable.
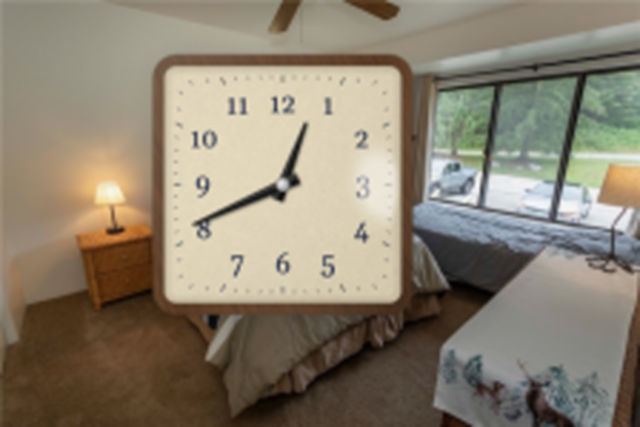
**12:41**
